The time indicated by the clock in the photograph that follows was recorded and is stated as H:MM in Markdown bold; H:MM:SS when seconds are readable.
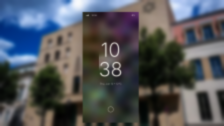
**10:38**
